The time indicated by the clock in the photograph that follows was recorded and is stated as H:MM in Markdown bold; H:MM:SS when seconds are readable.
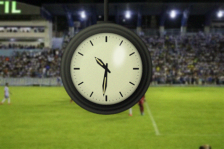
**10:31**
